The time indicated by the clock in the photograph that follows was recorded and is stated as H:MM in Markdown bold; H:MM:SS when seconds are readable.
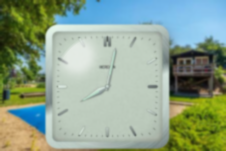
**8:02**
